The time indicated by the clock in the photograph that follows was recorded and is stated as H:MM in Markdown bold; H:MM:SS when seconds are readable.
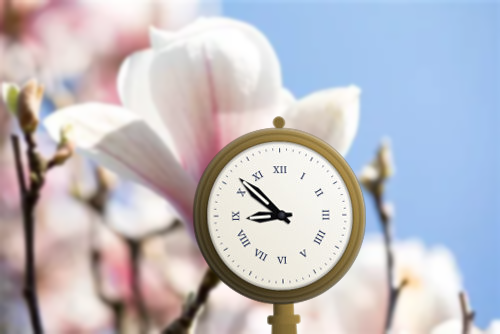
**8:52**
